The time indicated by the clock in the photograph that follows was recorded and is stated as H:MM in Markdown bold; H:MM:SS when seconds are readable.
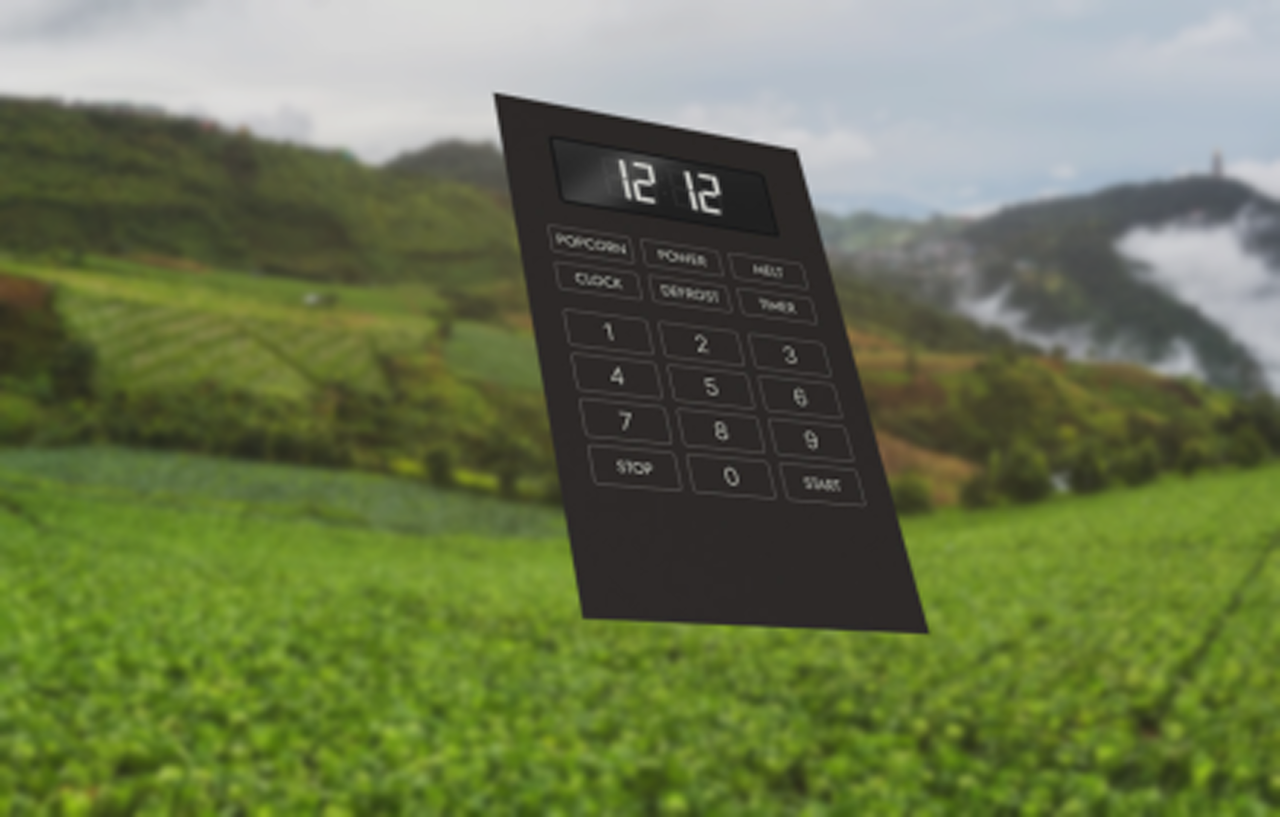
**12:12**
